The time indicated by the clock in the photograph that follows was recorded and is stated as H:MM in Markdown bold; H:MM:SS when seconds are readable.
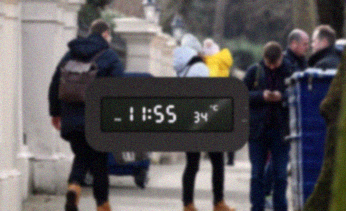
**11:55**
